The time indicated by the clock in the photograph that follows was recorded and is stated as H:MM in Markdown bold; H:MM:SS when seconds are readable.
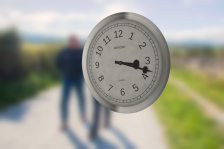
**3:18**
